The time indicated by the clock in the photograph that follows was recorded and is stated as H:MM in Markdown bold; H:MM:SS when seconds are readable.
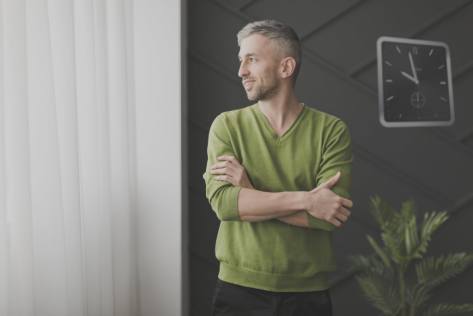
**9:58**
